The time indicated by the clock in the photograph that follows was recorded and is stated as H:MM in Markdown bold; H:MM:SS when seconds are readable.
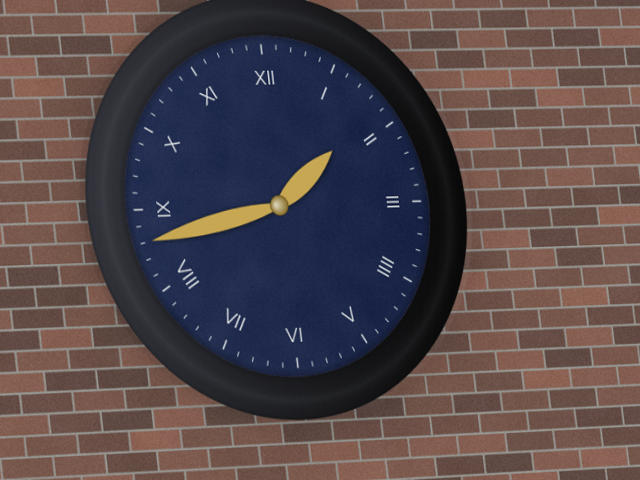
**1:43**
